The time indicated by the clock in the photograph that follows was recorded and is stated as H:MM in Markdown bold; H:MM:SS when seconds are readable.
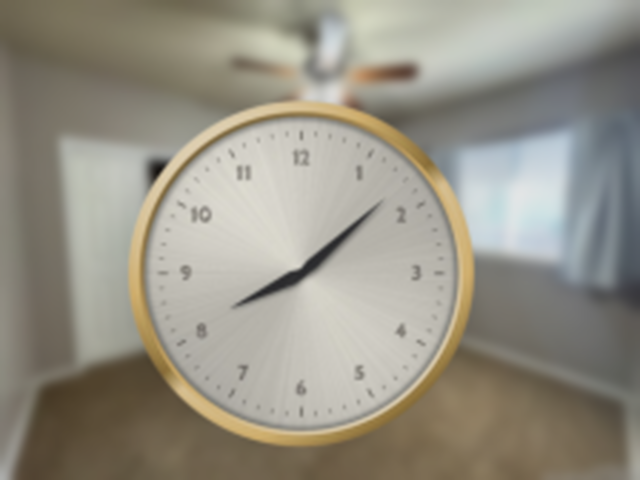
**8:08**
